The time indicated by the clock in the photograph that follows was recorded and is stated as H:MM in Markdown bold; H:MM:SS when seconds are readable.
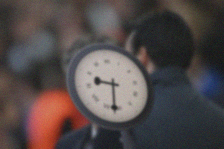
**9:32**
